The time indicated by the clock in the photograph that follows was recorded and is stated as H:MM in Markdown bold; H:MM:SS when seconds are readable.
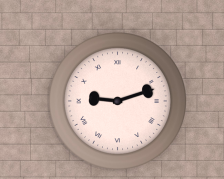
**9:12**
